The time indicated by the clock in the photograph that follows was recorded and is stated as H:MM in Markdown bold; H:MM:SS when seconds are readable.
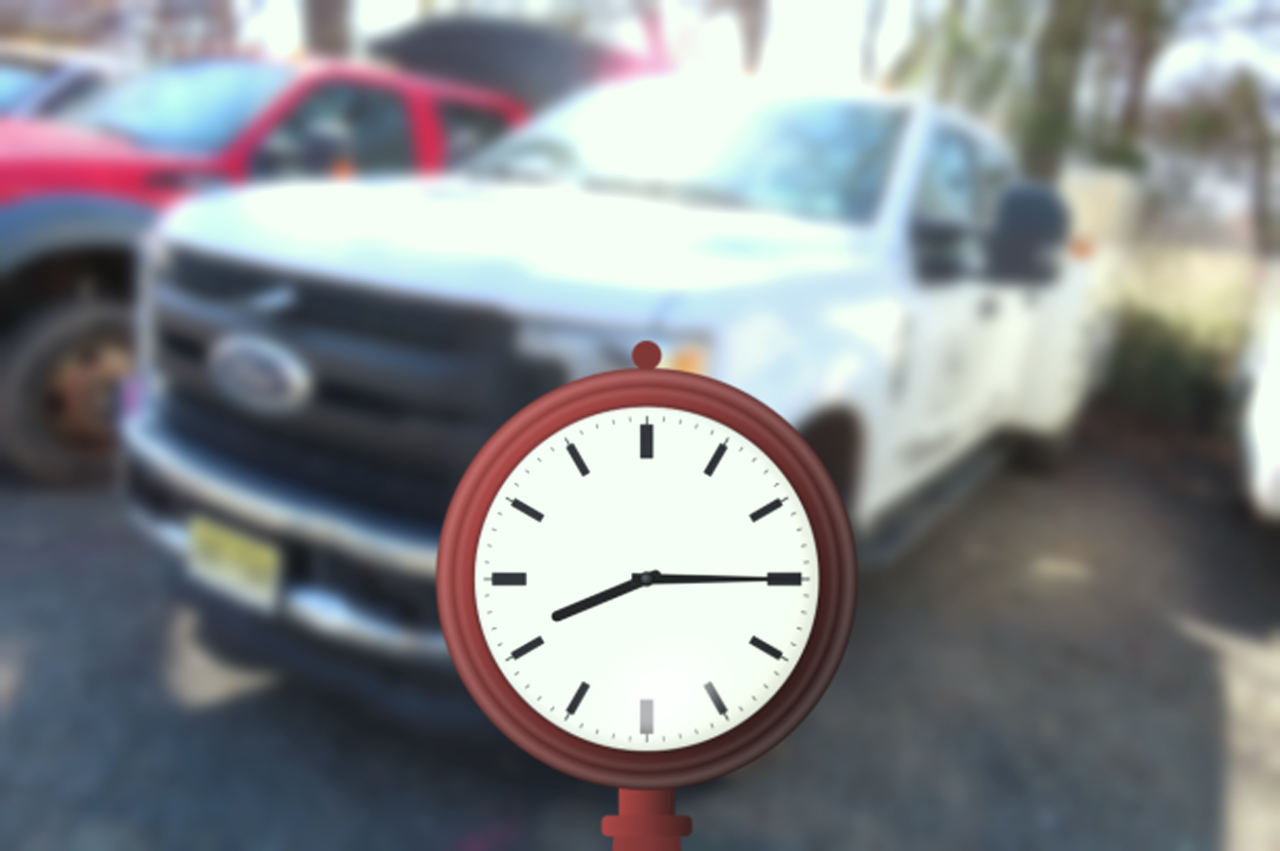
**8:15**
